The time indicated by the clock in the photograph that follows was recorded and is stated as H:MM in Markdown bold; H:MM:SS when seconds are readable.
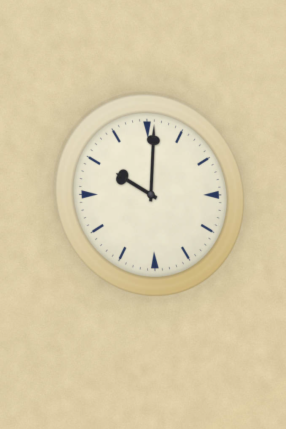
**10:01**
